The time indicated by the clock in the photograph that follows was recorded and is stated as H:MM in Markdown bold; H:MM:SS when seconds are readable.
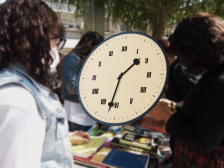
**1:32**
